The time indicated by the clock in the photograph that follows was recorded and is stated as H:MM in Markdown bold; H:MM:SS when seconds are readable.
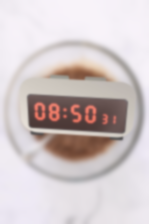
**8:50**
